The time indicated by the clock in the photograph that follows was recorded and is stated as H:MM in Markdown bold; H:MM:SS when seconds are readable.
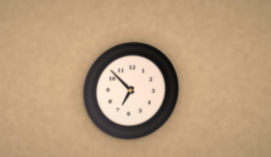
**6:52**
